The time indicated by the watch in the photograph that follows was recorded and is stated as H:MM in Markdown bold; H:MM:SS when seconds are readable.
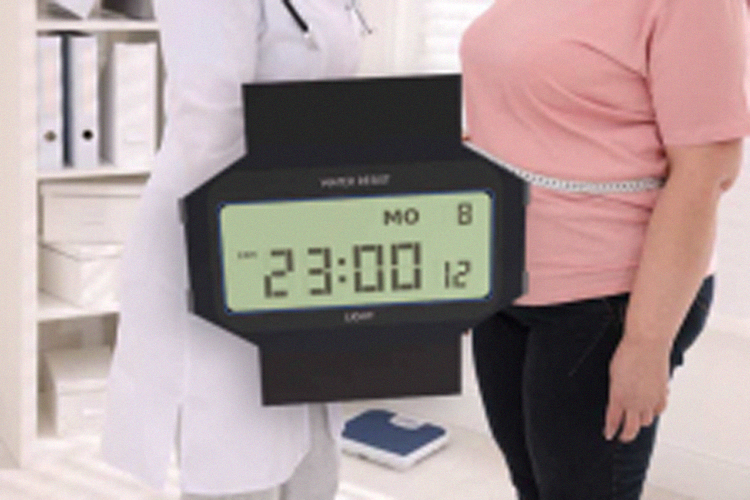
**23:00:12**
